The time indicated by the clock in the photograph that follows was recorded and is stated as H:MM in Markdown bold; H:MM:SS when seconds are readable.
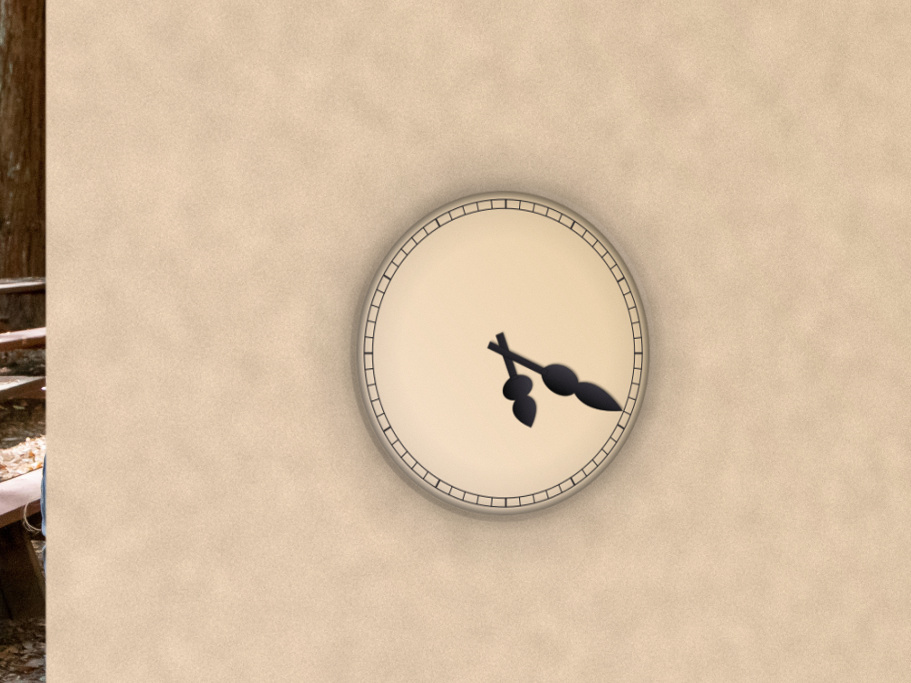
**5:19**
